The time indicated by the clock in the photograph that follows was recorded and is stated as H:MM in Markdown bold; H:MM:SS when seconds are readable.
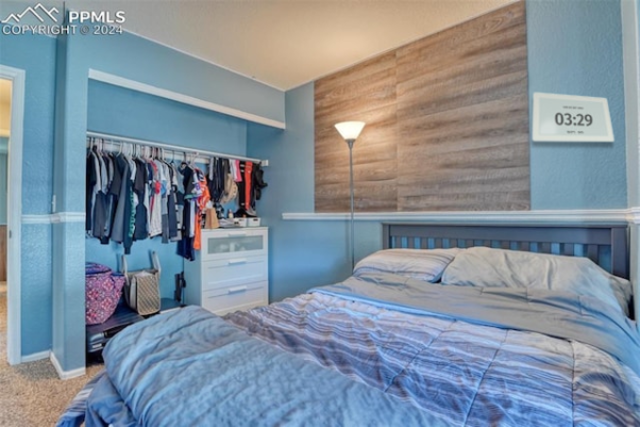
**3:29**
